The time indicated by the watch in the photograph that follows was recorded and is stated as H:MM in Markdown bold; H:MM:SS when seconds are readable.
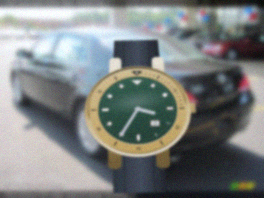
**3:35**
